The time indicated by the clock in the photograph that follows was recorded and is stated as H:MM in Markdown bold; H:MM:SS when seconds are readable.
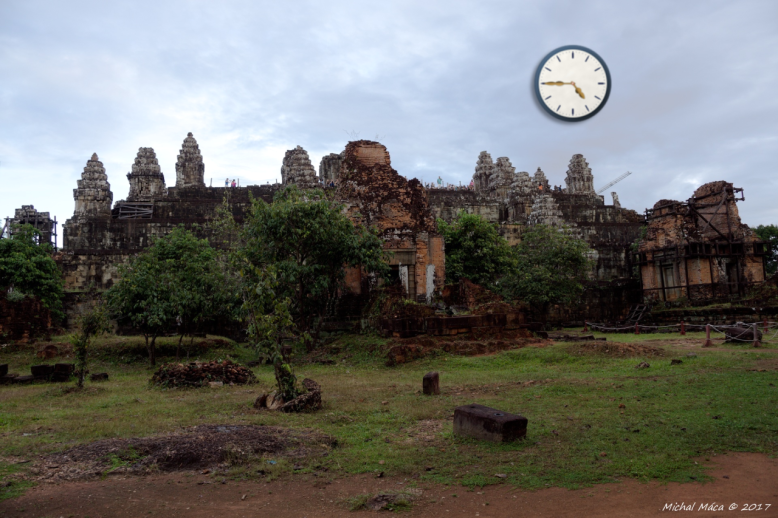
**4:45**
